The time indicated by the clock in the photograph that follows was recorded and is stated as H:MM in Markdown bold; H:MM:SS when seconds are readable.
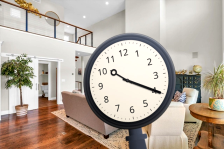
**10:20**
